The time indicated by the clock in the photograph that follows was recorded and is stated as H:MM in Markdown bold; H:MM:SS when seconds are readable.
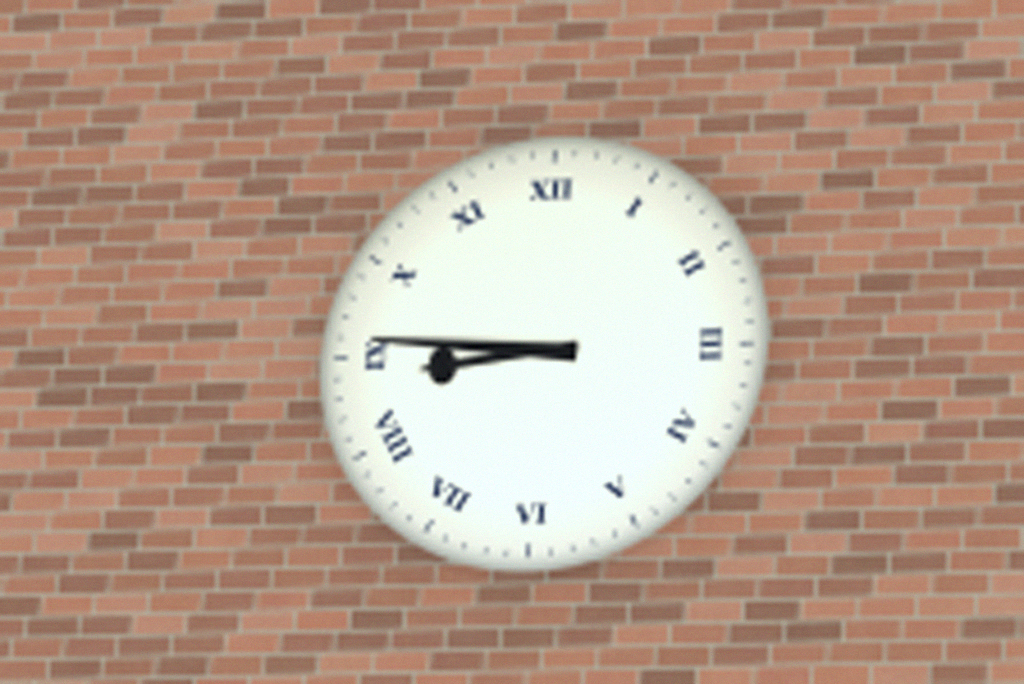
**8:46**
